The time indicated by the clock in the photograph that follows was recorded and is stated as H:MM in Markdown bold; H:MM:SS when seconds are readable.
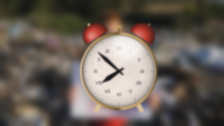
**7:52**
